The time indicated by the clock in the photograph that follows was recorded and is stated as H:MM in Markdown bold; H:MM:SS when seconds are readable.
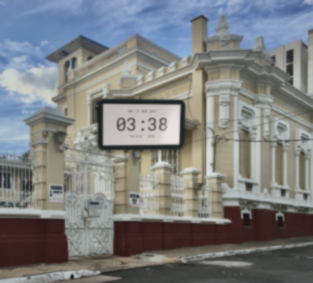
**3:38**
